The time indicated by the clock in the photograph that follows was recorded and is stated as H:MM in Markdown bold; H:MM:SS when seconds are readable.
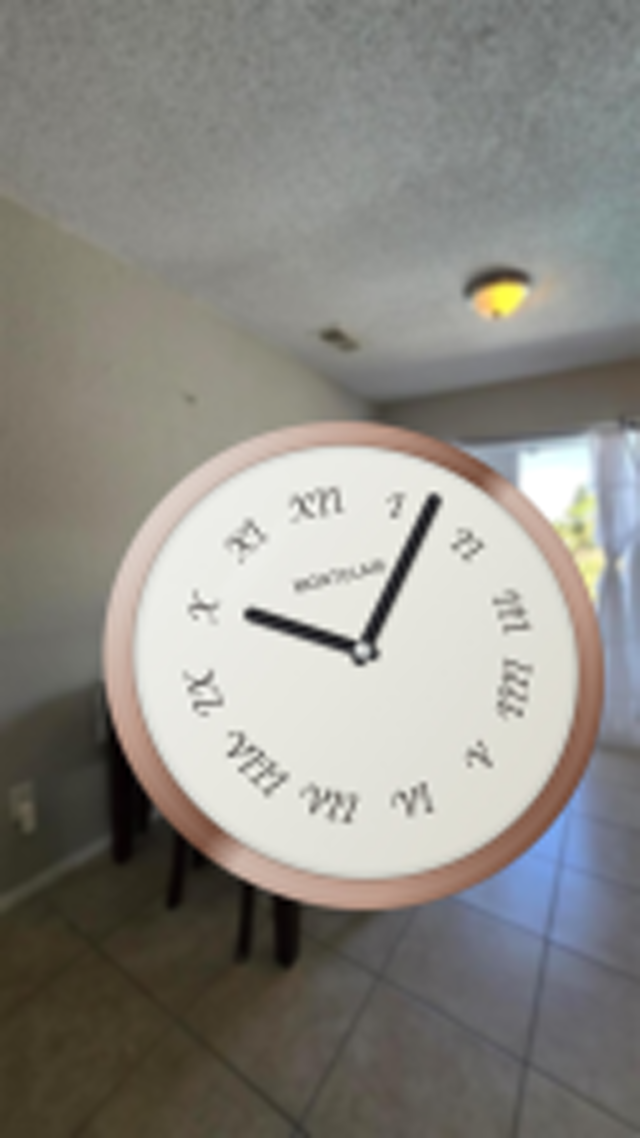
**10:07**
